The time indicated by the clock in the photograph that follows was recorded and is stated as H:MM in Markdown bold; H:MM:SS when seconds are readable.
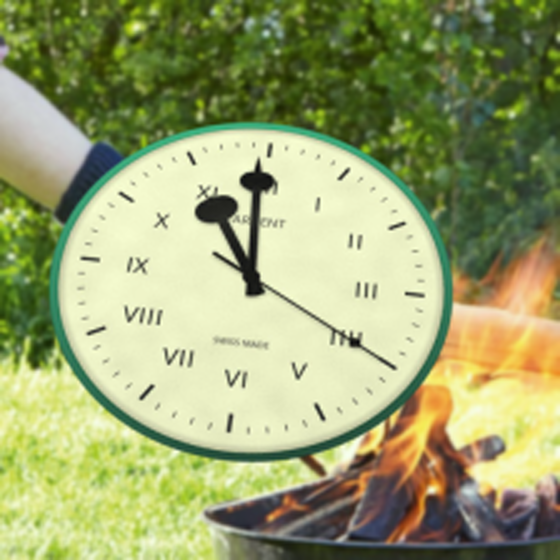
**10:59:20**
